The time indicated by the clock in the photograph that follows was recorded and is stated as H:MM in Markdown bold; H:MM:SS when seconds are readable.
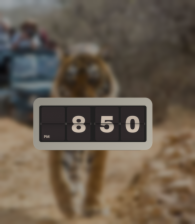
**8:50**
